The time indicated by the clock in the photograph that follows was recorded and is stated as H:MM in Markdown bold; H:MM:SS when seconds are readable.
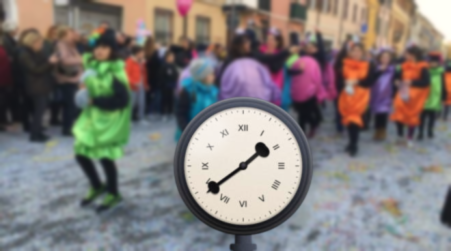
**1:39**
